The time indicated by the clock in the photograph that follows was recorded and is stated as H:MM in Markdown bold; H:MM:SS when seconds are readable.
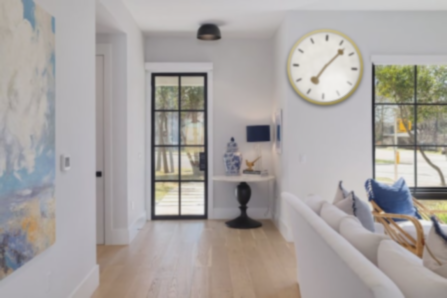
**7:07**
